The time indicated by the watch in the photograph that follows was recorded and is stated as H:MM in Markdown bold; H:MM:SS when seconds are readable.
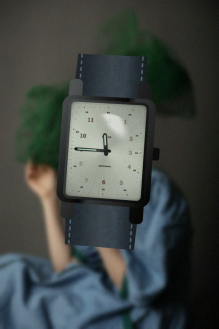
**11:45**
